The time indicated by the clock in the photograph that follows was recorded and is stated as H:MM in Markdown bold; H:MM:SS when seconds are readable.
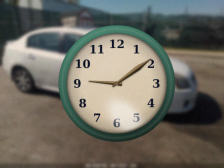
**9:09**
